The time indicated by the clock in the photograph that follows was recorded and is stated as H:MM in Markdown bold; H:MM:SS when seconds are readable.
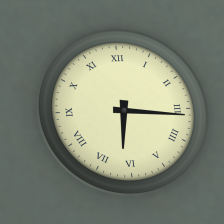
**6:16**
